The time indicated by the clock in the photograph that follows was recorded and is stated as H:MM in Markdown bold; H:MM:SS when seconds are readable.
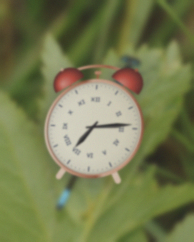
**7:14**
